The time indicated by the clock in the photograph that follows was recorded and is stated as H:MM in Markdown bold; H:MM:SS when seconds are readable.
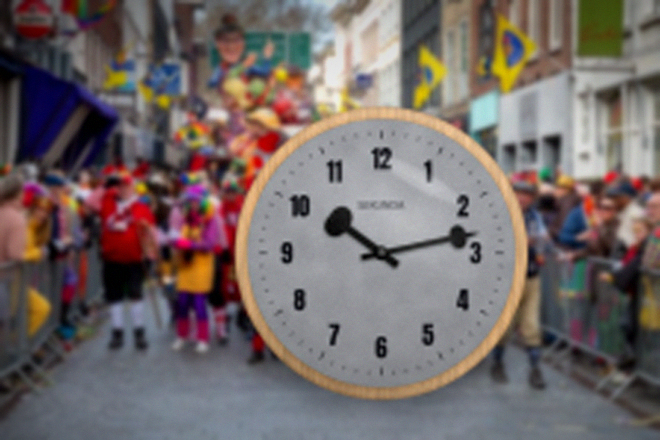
**10:13**
